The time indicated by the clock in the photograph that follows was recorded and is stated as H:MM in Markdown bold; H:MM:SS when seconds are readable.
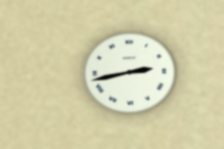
**2:43**
